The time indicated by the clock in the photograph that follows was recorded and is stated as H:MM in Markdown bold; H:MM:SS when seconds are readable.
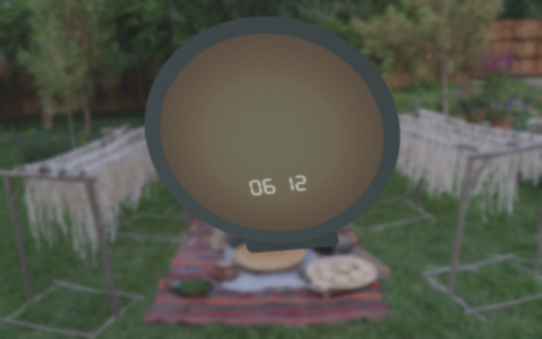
**6:12**
